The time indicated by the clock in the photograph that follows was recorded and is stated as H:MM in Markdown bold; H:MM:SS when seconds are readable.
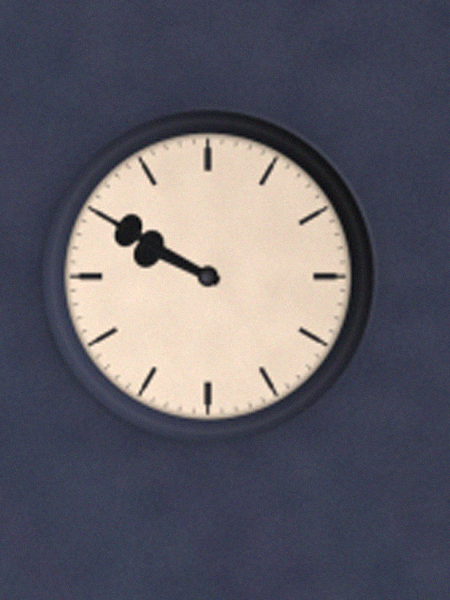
**9:50**
